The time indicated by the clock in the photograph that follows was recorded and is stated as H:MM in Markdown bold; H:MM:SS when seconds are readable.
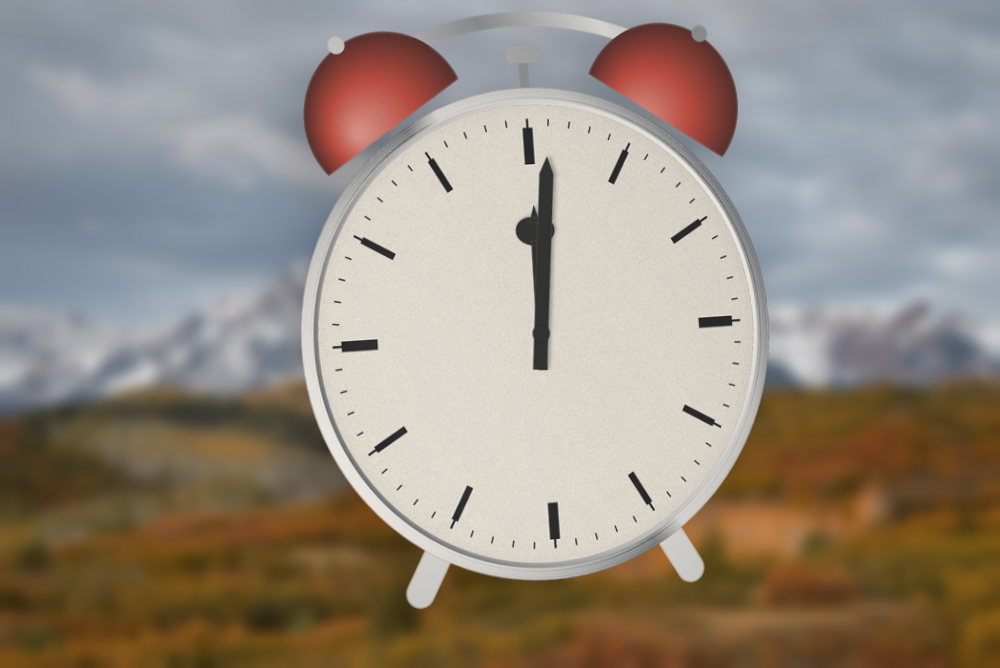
**12:01**
